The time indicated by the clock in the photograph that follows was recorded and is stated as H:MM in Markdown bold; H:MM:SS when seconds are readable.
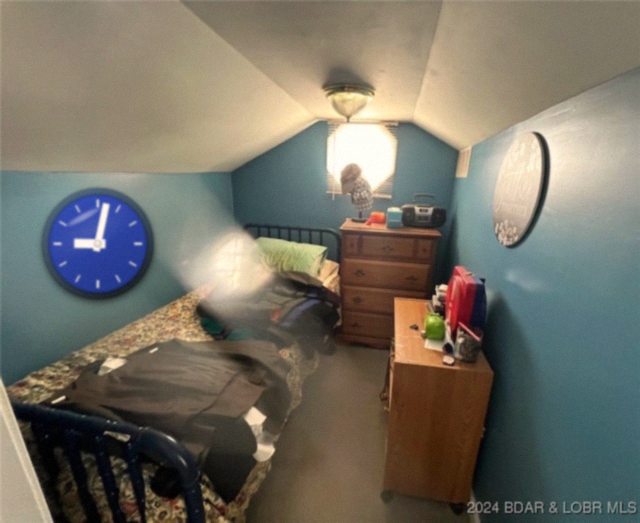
**9:02**
